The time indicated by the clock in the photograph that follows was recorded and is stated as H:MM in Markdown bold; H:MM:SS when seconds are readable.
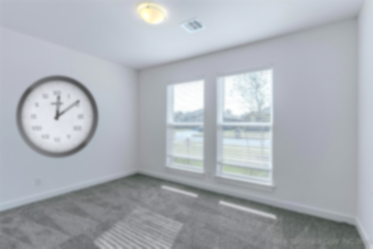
**12:09**
